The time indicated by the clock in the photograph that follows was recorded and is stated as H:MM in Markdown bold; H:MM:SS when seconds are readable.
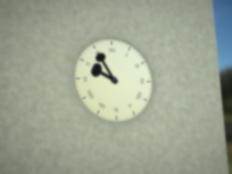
**9:55**
